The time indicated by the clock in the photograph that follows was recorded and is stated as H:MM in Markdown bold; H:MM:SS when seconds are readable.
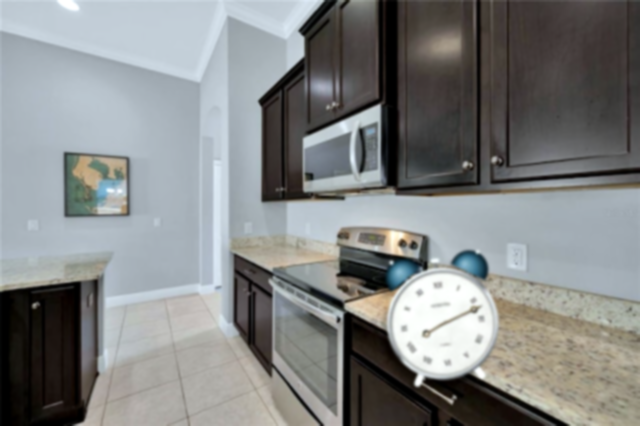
**8:12**
